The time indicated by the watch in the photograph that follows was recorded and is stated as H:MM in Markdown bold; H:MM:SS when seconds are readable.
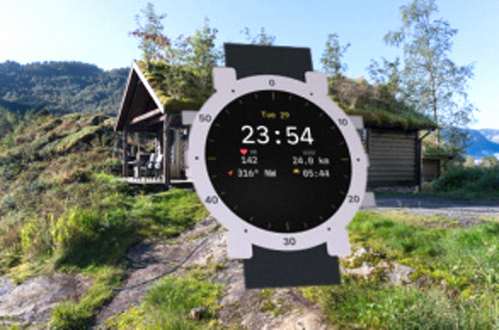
**23:54**
